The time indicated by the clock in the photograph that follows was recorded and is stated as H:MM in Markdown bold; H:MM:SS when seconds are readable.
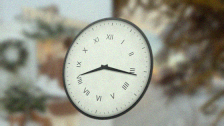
**8:16**
